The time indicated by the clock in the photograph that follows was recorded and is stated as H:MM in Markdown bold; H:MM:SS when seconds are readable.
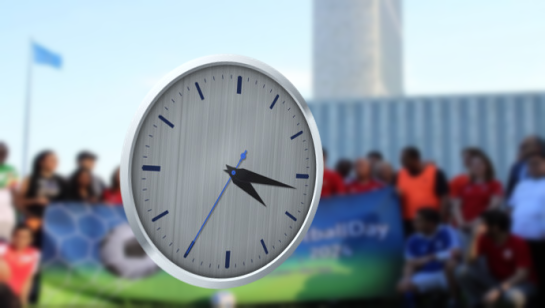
**4:16:35**
